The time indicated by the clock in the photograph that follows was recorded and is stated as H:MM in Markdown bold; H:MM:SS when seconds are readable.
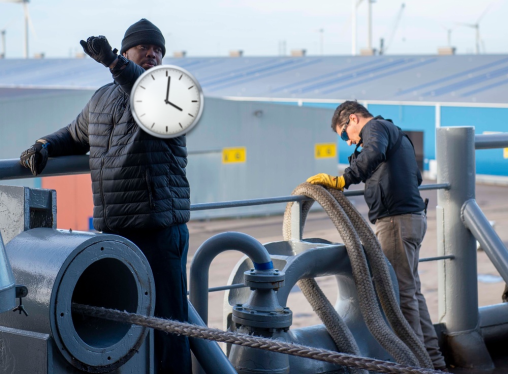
**4:01**
